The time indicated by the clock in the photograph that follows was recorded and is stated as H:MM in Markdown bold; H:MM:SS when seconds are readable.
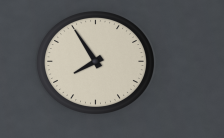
**7:55**
